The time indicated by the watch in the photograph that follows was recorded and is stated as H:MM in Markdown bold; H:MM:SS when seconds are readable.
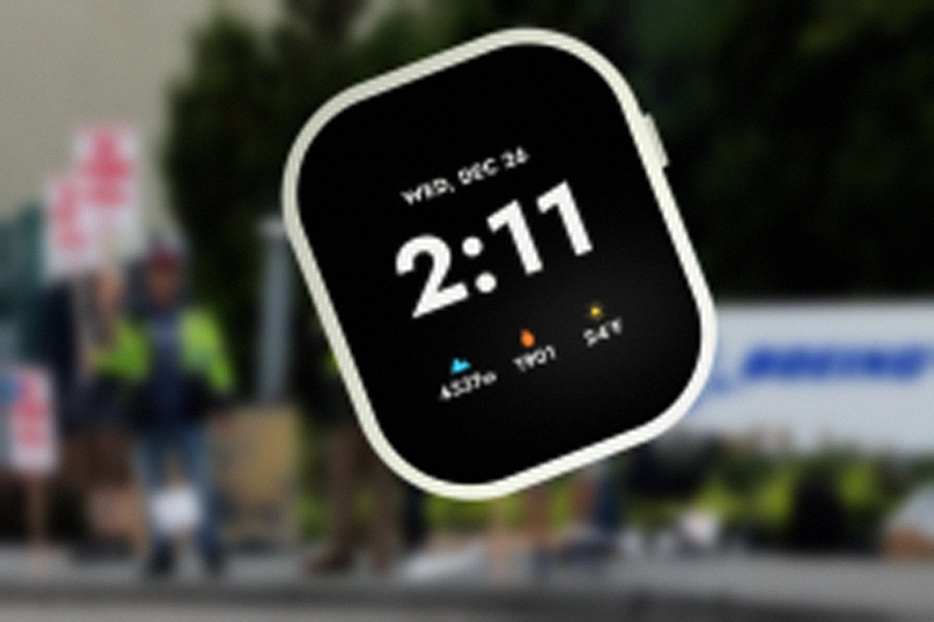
**2:11**
